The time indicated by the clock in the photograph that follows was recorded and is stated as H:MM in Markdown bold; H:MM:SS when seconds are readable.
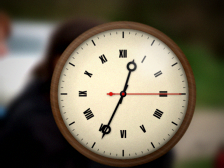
**12:34:15**
